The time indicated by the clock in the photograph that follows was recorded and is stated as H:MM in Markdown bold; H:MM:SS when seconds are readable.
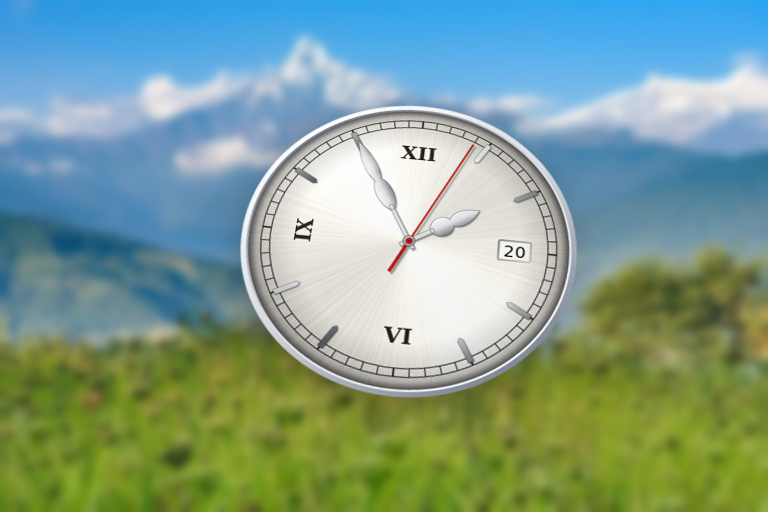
**1:55:04**
